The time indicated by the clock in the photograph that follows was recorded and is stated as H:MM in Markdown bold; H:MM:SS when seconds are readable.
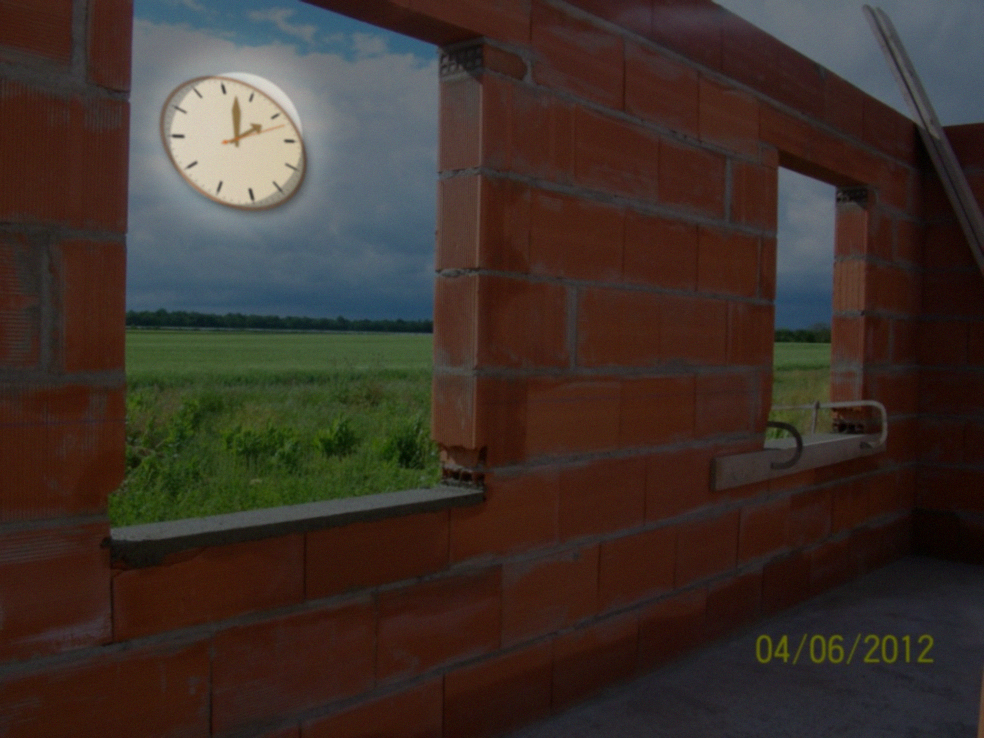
**2:02:12**
